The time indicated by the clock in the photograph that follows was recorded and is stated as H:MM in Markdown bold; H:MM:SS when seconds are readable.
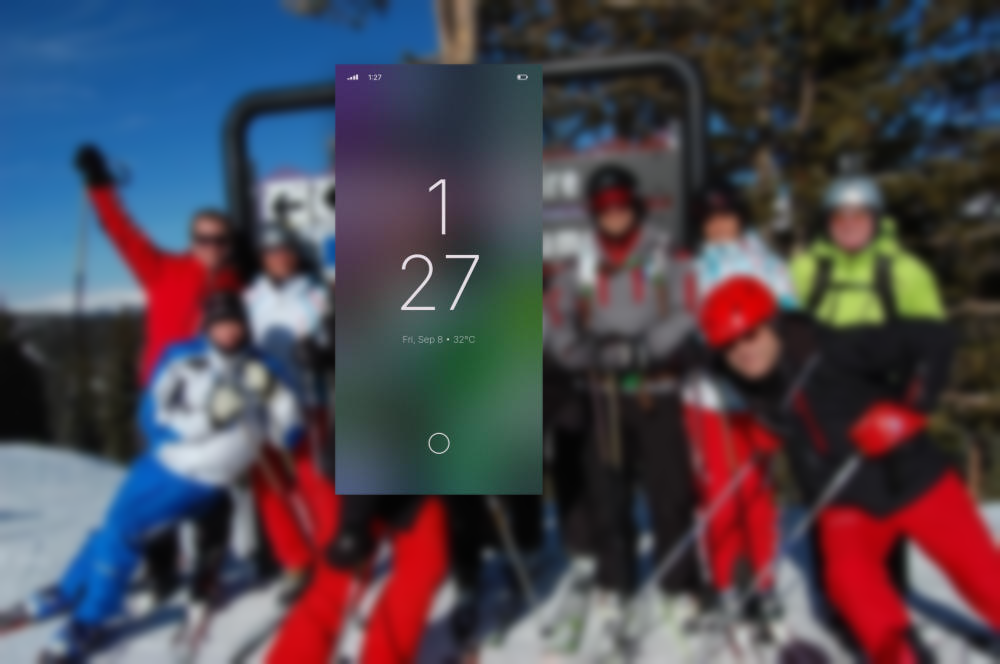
**1:27**
